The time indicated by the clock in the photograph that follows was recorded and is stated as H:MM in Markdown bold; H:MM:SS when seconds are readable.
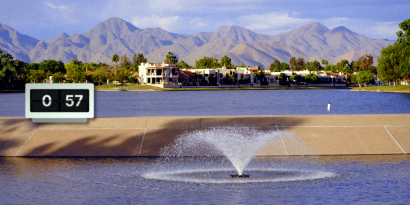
**0:57**
